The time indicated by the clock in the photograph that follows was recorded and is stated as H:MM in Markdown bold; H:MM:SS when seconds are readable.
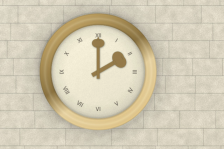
**2:00**
